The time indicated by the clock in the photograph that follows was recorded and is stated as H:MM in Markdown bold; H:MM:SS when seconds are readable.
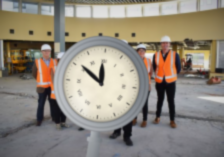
**11:51**
